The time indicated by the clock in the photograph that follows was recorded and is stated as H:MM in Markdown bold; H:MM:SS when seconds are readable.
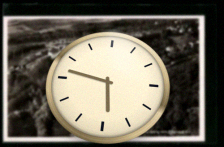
**5:47**
